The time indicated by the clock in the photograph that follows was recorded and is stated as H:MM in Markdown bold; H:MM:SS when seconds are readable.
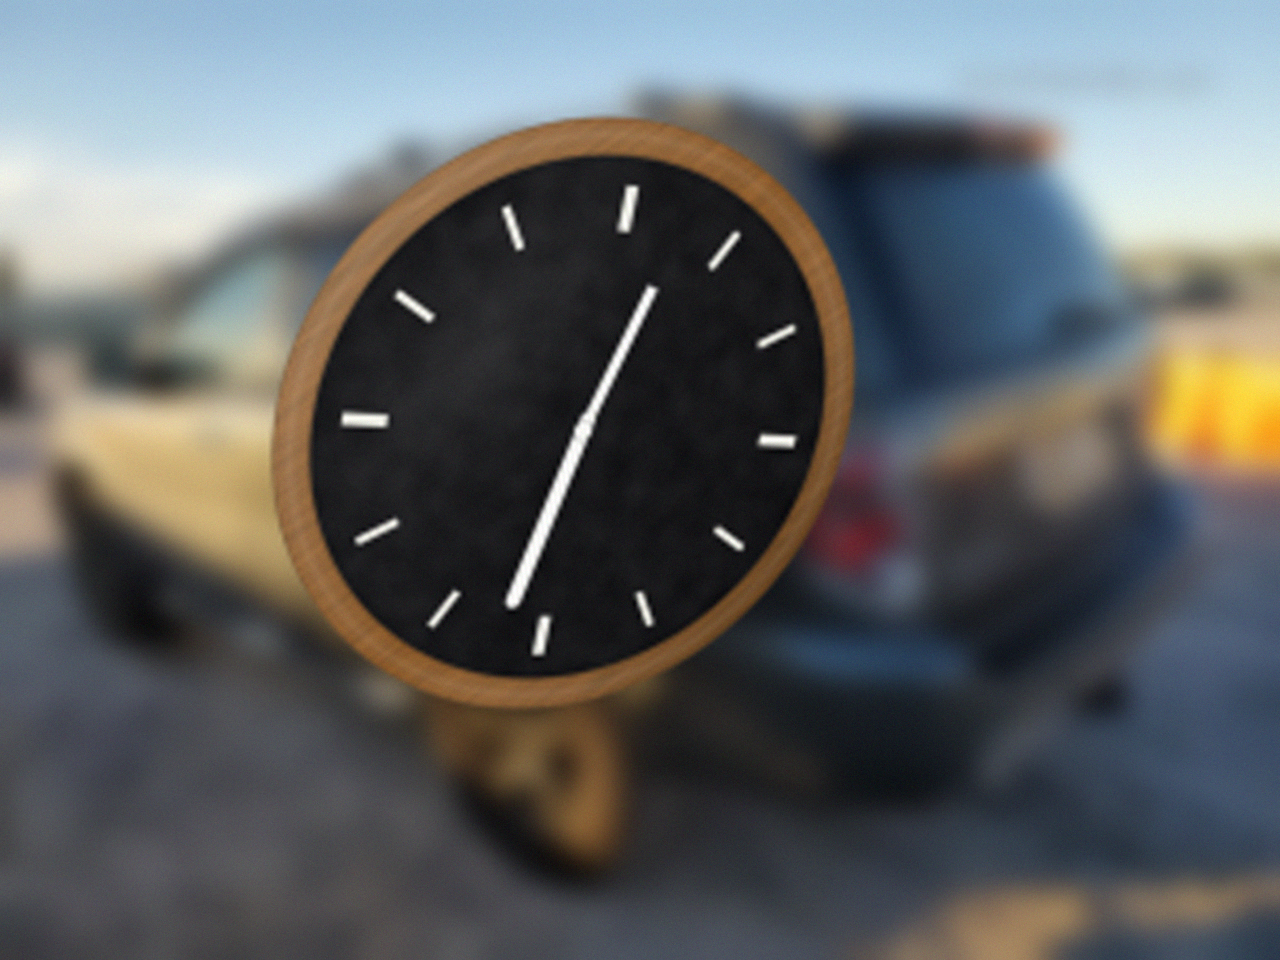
**12:32**
